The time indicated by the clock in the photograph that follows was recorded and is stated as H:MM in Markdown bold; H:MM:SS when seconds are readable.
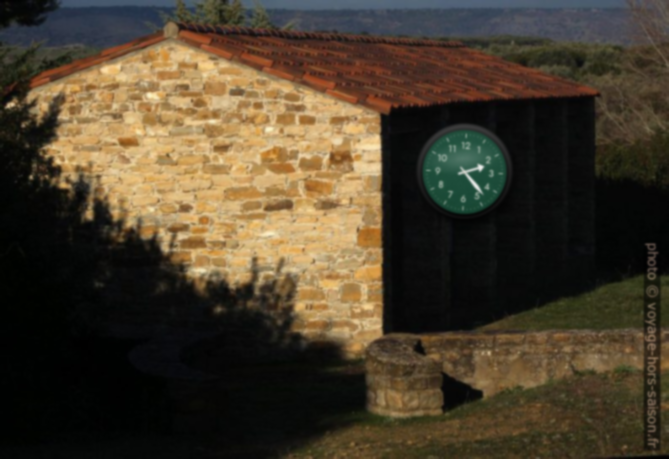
**2:23**
